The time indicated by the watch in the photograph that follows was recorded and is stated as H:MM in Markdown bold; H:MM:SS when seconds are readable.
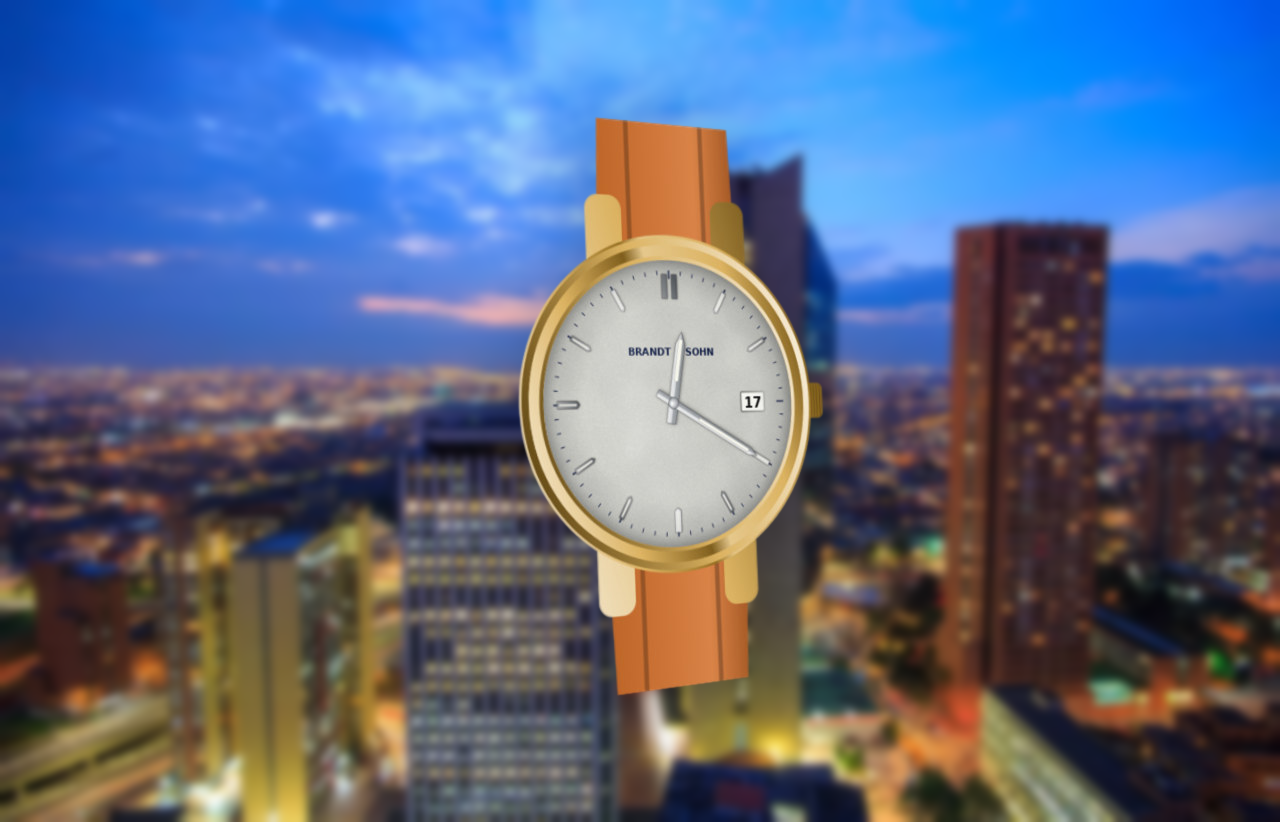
**12:20**
